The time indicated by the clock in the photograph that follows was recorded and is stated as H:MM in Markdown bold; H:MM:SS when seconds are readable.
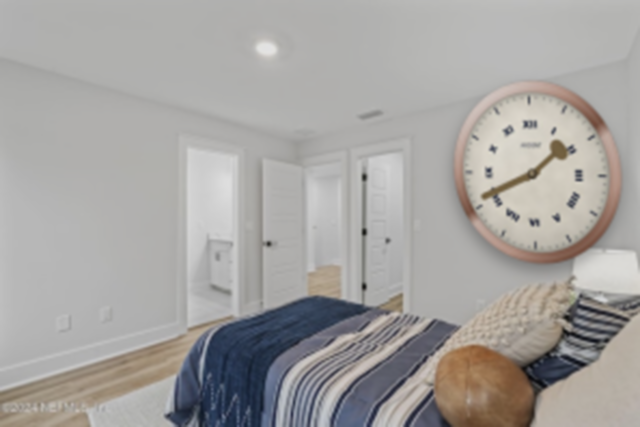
**1:41**
